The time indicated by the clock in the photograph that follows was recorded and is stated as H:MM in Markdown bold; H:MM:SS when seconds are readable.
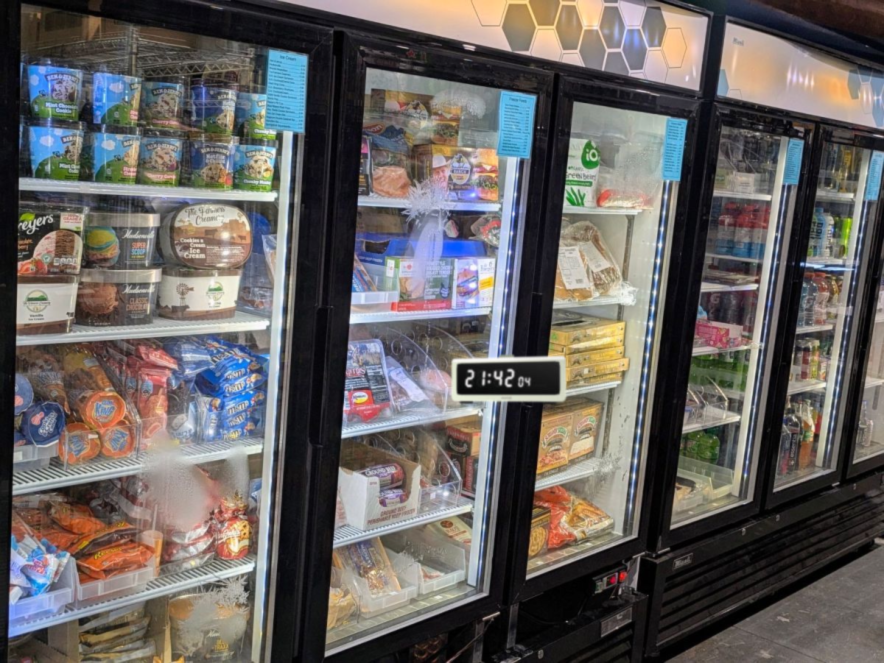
**21:42**
